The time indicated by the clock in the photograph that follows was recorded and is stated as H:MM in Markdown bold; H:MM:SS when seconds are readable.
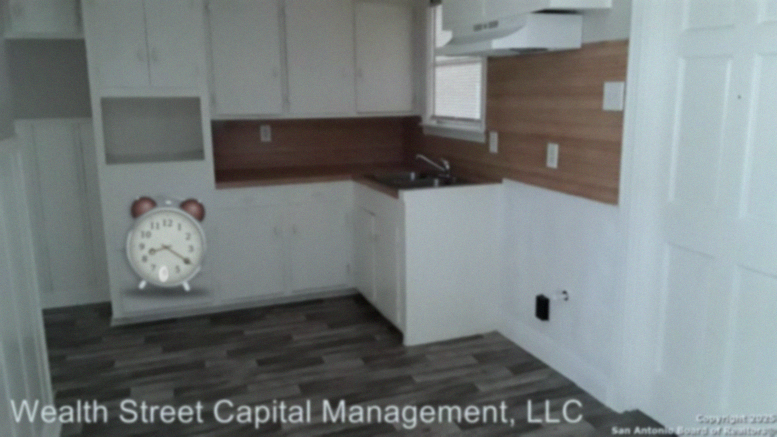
**8:20**
